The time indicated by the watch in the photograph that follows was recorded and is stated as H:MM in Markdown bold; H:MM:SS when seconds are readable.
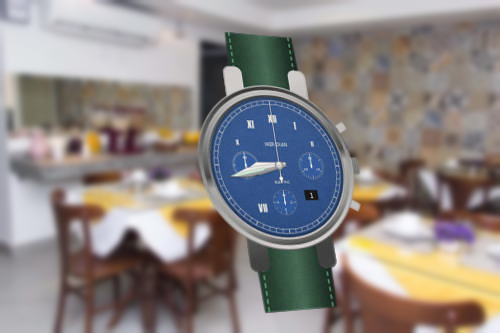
**8:43**
